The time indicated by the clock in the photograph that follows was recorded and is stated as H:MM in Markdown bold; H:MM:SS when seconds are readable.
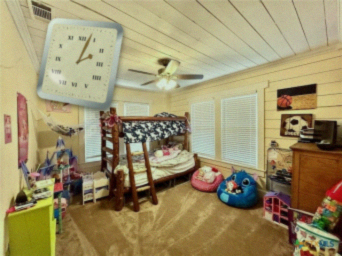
**2:03**
